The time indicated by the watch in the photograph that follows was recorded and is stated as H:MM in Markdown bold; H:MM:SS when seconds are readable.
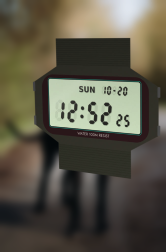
**12:52:25**
